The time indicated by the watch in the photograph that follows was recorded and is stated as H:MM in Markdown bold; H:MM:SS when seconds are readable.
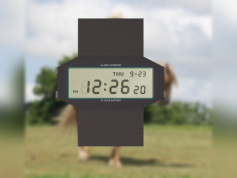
**12:26:20**
